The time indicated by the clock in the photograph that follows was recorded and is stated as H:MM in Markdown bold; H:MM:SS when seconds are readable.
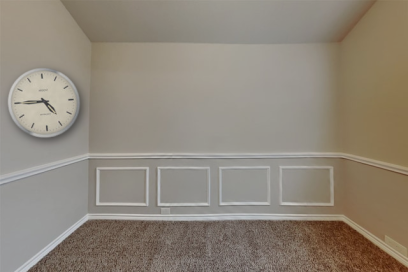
**4:45**
